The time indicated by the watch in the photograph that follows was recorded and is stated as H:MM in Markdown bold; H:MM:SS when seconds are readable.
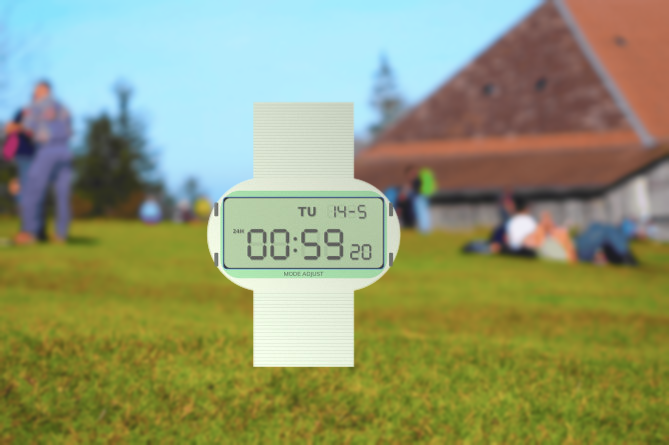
**0:59:20**
